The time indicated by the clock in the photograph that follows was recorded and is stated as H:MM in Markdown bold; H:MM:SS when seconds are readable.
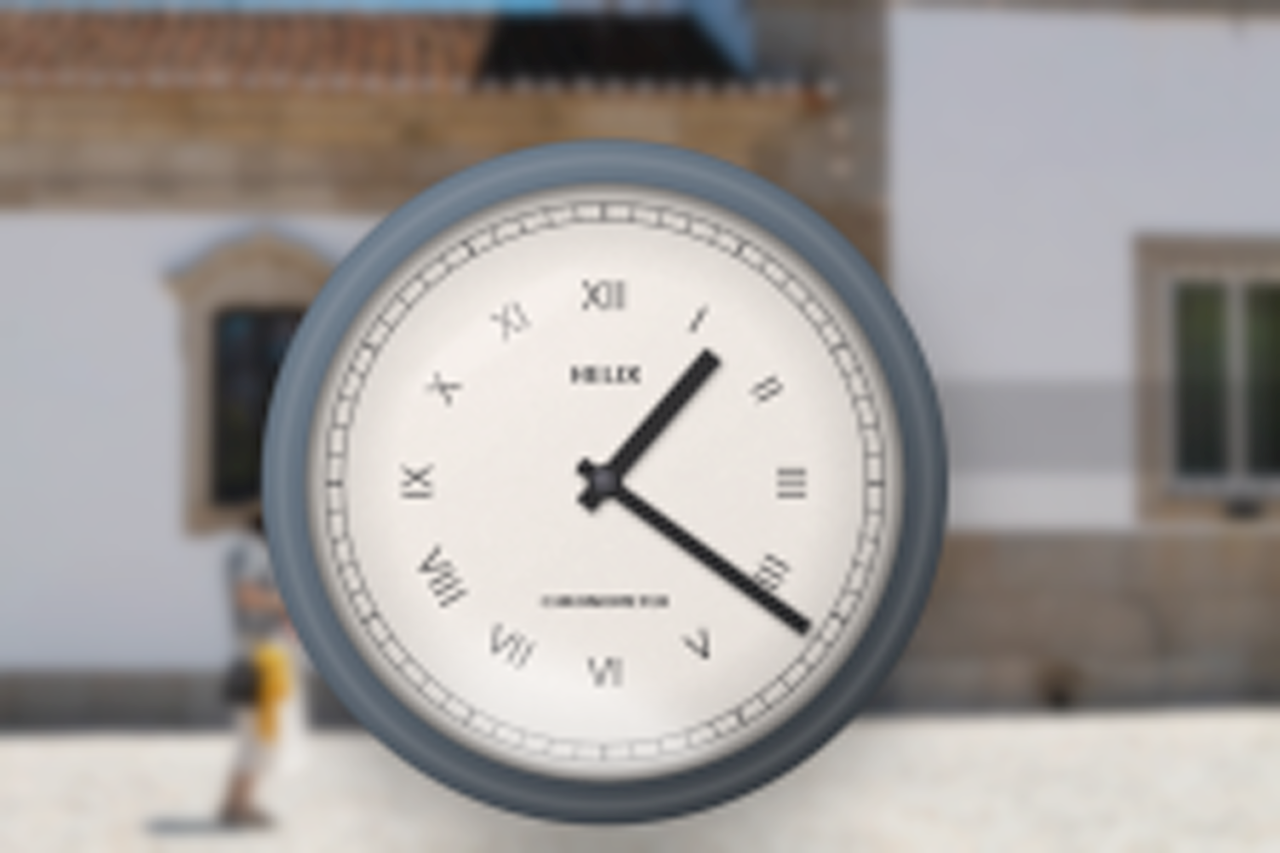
**1:21**
